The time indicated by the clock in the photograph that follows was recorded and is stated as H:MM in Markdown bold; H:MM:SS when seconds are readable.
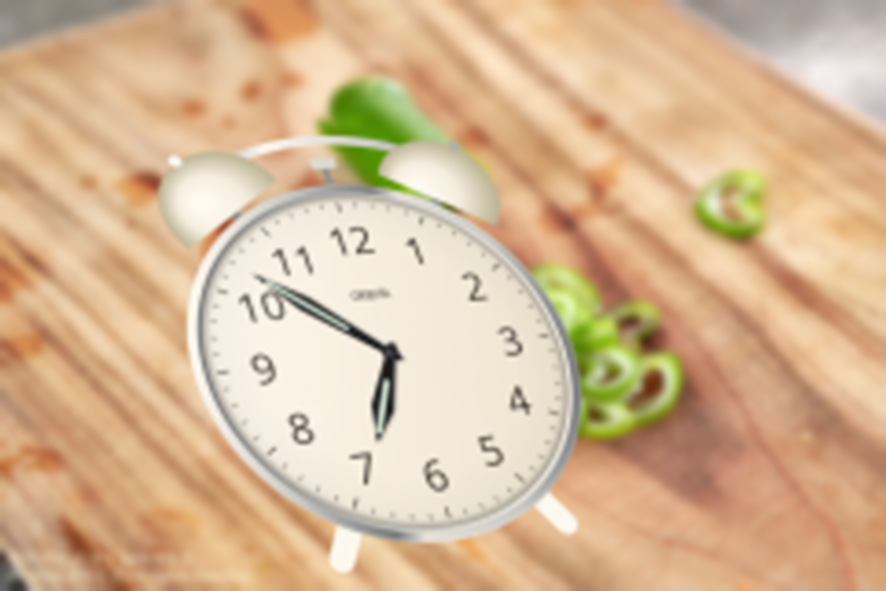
**6:52**
